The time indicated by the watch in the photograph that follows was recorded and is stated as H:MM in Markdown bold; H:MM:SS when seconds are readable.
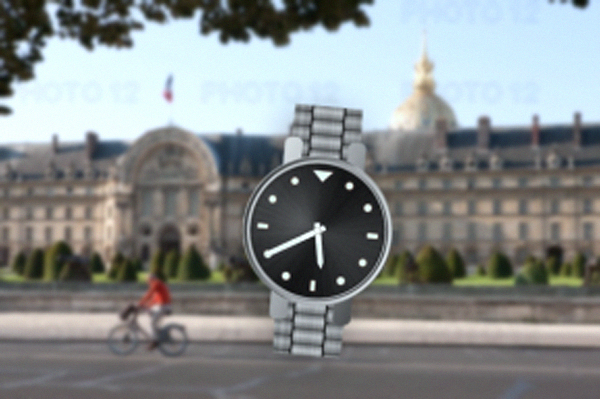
**5:40**
